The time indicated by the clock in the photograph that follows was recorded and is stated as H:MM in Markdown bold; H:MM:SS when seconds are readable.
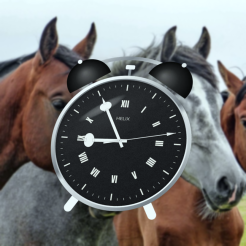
**8:55:13**
